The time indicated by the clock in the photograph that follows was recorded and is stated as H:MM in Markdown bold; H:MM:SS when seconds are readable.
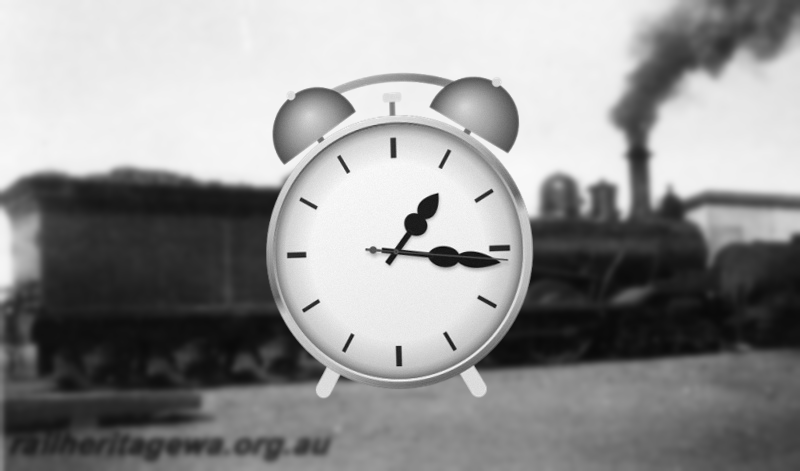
**1:16:16**
